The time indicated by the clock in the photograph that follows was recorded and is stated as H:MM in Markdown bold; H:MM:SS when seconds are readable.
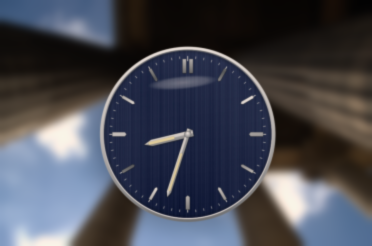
**8:33**
